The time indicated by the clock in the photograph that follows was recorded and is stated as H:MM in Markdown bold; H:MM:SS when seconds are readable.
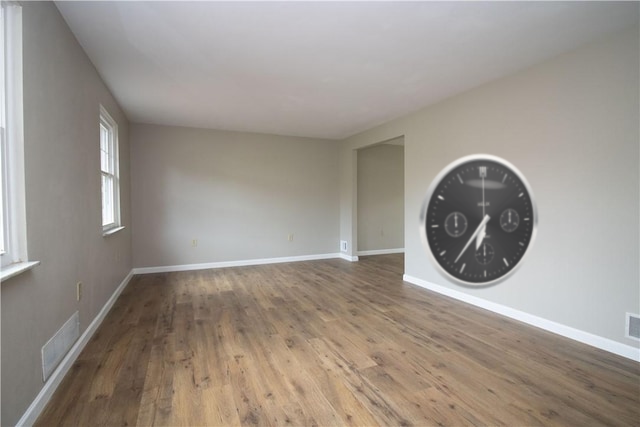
**6:37**
